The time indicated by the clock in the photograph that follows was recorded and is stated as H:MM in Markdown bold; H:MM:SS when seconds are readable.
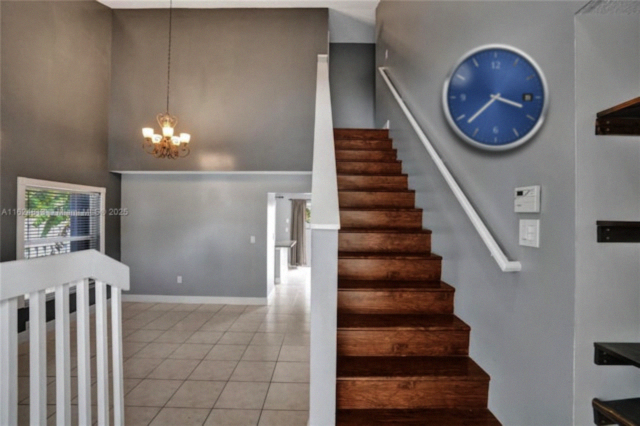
**3:38**
